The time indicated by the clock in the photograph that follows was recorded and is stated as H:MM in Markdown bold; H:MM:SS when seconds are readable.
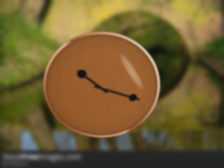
**10:18**
